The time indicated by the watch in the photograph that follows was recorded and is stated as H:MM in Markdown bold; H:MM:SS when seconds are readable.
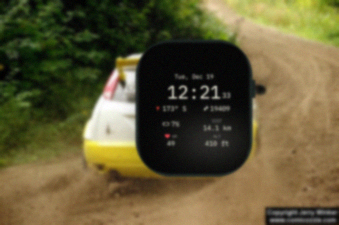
**12:21**
